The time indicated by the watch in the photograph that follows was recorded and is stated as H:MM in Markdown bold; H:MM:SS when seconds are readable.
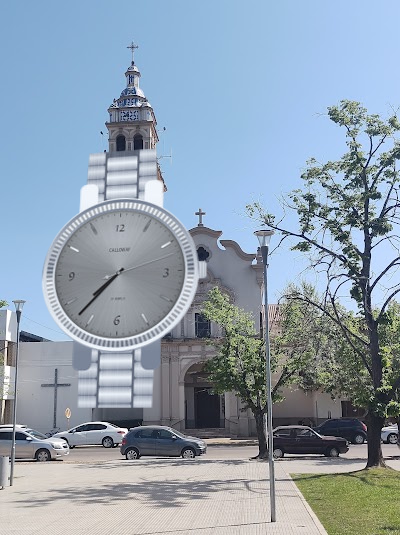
**7:37:12**
